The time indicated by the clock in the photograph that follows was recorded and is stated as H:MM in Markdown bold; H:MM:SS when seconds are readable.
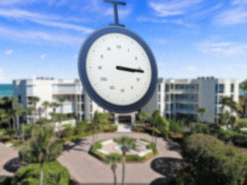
**3:16**
